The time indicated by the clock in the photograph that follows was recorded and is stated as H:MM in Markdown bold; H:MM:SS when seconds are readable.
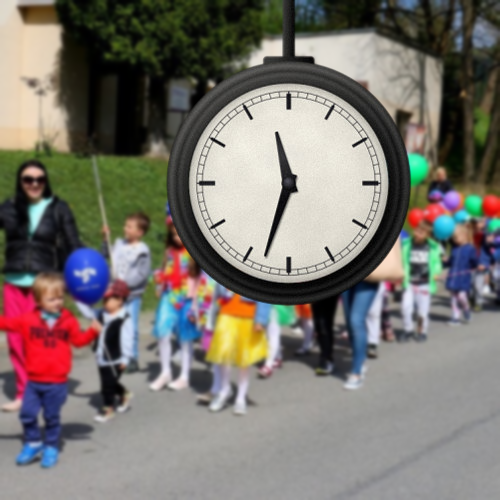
**11:33**
